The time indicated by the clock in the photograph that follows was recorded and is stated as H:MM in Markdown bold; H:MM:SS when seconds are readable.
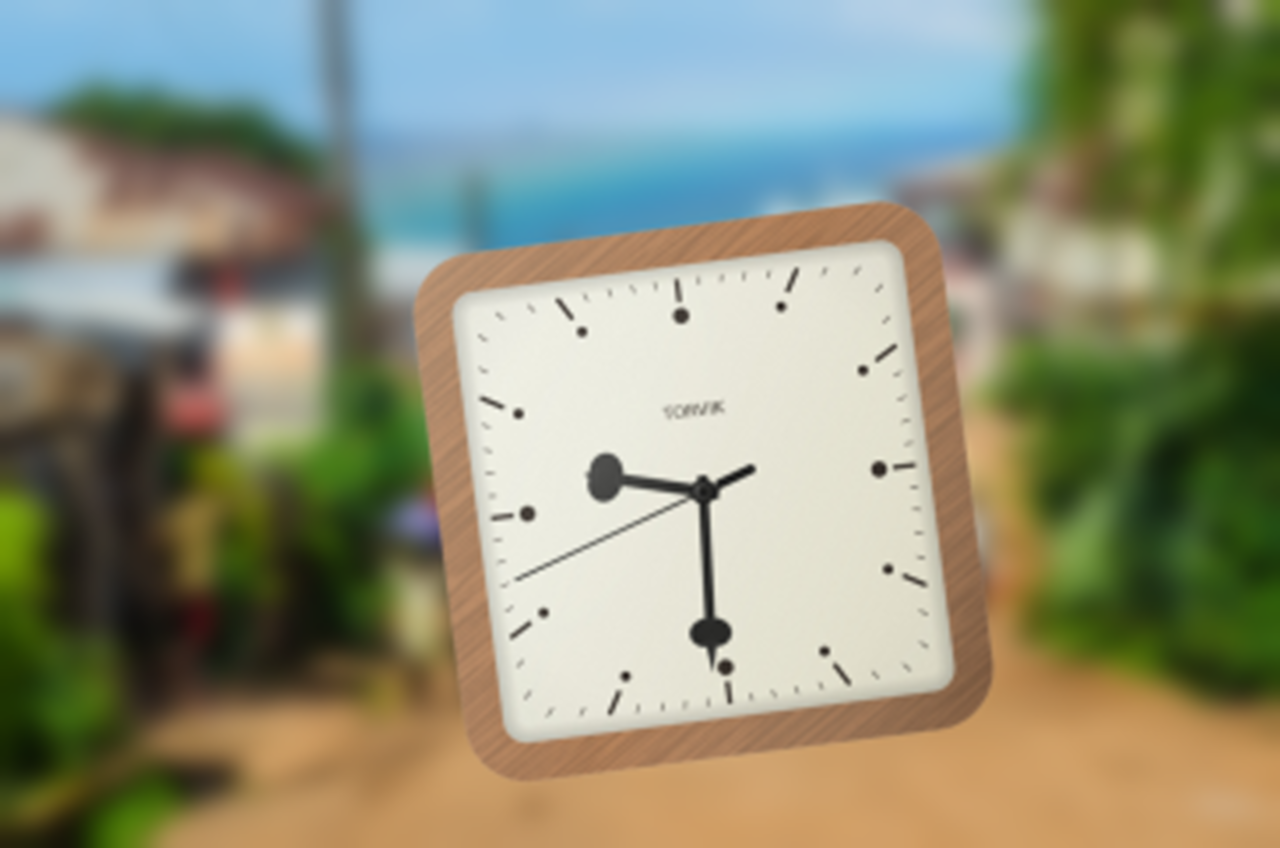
**9:30:42**
